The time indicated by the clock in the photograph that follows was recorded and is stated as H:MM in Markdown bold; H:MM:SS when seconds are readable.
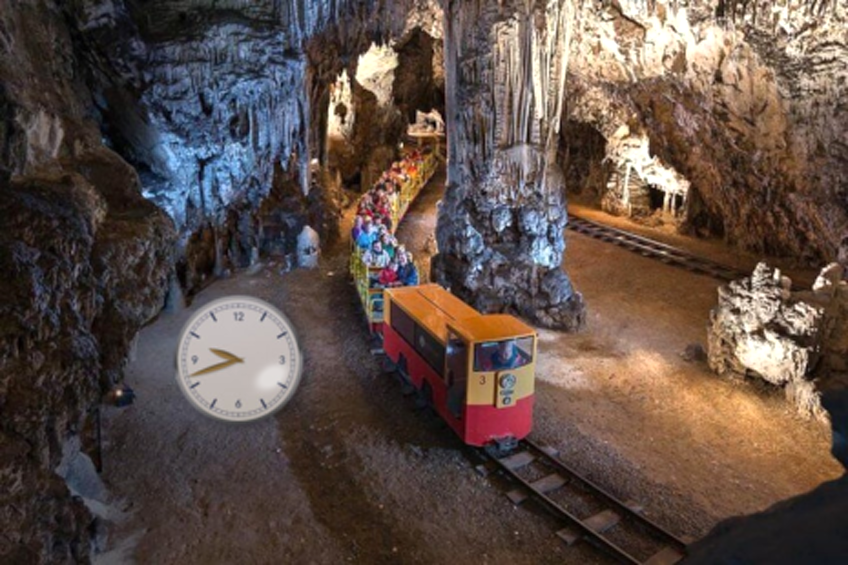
**9:42**
